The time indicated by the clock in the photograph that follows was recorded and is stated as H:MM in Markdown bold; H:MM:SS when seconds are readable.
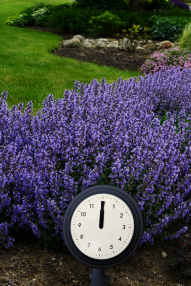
**12:00**
